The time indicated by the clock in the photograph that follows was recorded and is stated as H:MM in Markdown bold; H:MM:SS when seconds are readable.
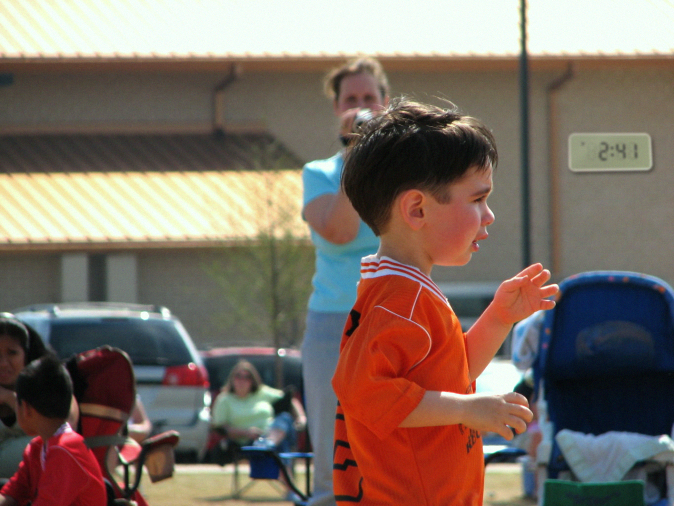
**2:41**
